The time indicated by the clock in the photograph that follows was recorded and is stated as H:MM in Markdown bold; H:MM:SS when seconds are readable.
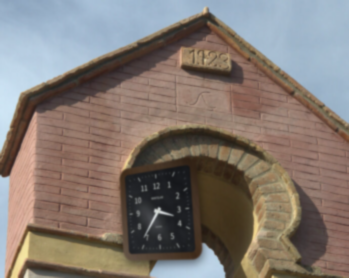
**3:36**
